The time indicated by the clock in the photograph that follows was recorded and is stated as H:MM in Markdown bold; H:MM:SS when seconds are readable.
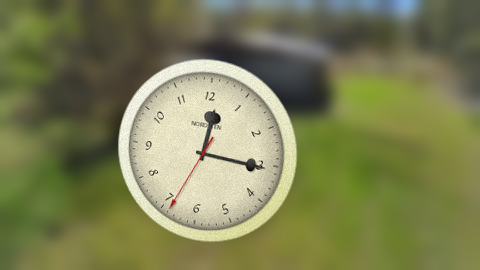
**12:15:34**
